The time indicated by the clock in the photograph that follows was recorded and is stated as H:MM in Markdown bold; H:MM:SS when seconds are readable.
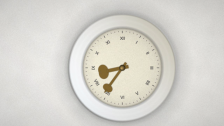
**8:36**
